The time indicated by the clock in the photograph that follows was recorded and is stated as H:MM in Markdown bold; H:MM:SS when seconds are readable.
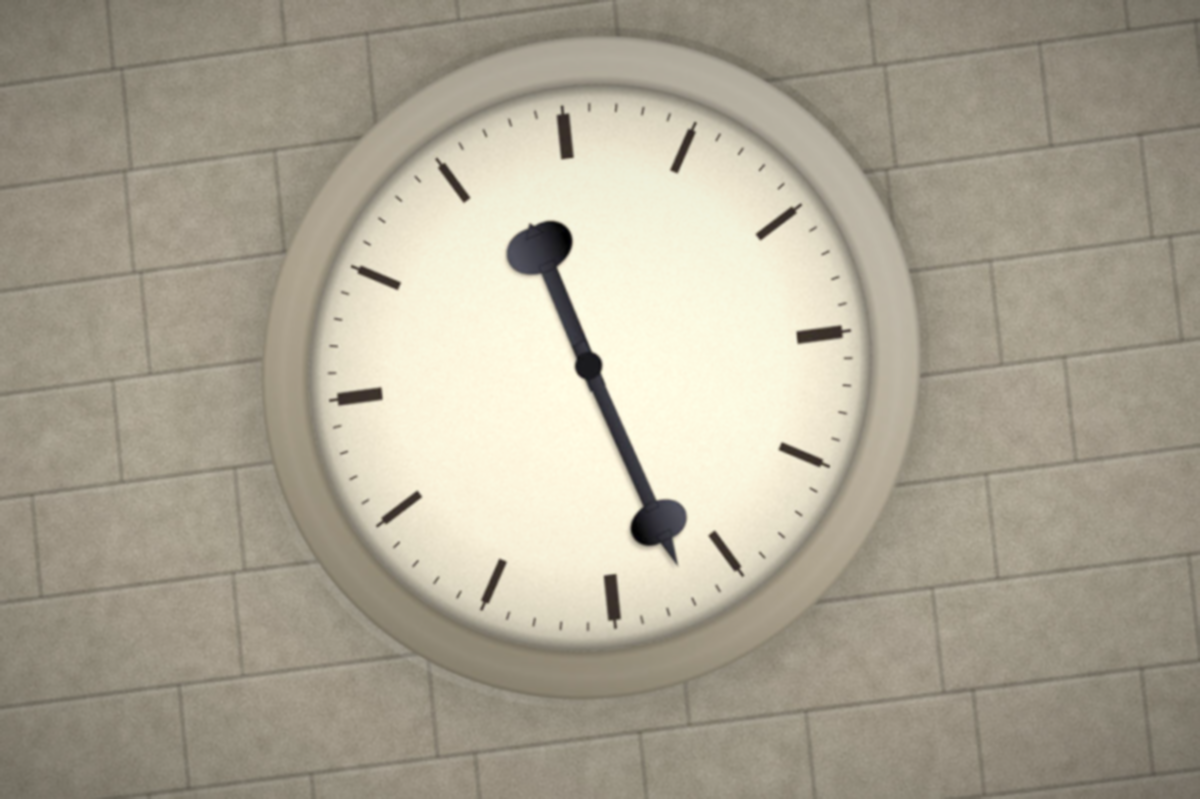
**11:27**
